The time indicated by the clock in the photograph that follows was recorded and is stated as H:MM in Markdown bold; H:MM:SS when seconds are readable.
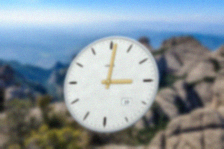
**3:01**
